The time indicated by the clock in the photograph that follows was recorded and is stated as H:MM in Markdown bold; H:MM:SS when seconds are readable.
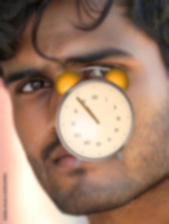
**10:54**
